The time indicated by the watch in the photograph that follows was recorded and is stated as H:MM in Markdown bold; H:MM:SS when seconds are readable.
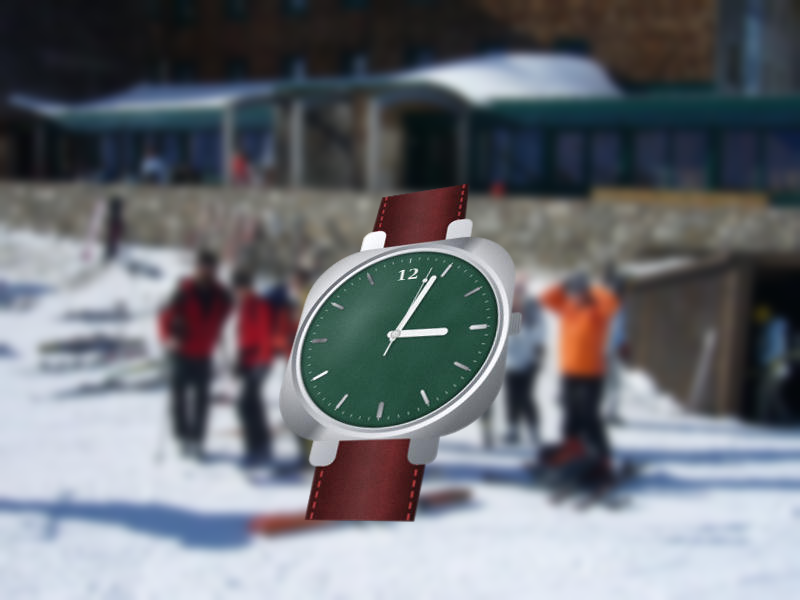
**3:04:03**
